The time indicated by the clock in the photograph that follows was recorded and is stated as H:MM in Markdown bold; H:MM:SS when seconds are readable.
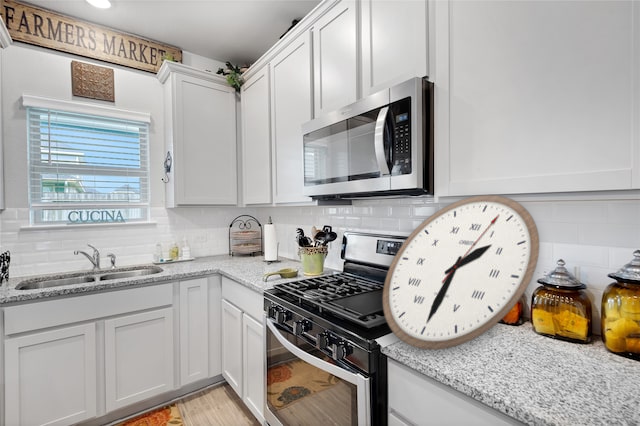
**1:30:03**
